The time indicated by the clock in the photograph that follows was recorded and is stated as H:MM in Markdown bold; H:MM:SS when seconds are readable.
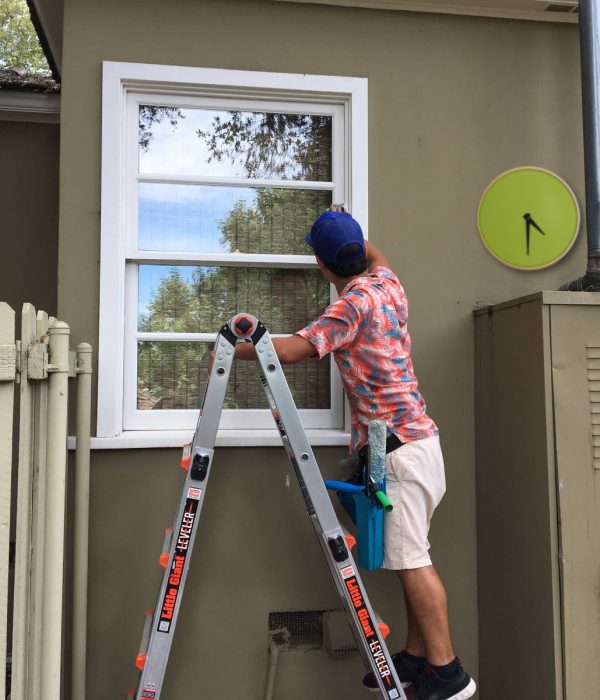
**4:30**
